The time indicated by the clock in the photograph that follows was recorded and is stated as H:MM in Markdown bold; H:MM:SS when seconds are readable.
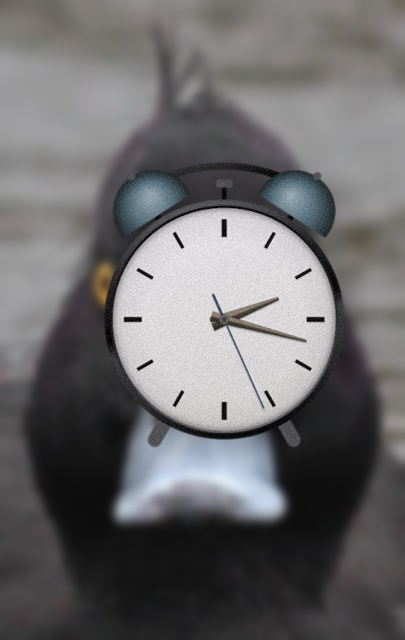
**2:17:26**
